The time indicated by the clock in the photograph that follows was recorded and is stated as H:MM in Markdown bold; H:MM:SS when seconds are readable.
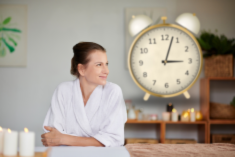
**3:03**
